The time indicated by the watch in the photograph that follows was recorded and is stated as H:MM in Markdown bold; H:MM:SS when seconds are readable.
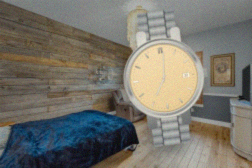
**7:01**
